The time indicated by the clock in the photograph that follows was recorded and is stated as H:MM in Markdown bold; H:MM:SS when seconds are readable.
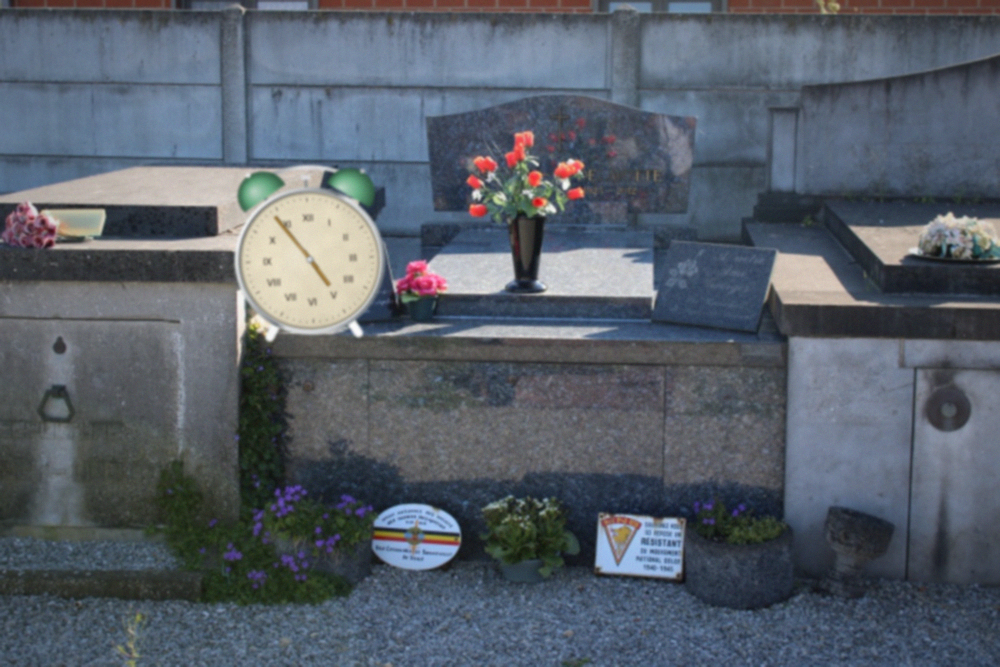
**4:54**
